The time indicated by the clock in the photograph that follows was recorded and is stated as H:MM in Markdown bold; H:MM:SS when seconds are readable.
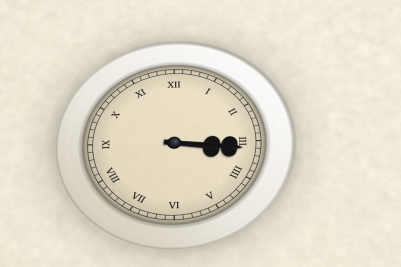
**3:16**
